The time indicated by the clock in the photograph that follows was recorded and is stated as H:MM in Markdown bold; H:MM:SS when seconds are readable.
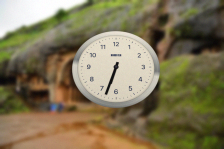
**6:33**
